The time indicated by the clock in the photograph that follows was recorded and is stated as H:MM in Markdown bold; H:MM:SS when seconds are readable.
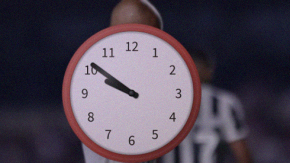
**9:51**
